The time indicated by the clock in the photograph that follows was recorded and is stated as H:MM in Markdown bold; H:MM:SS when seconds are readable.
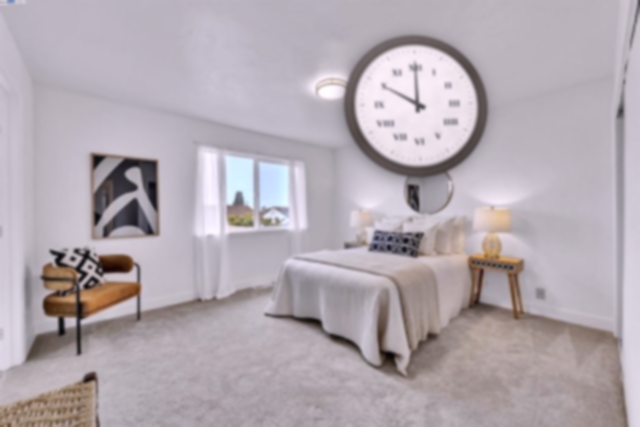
**10:00**
